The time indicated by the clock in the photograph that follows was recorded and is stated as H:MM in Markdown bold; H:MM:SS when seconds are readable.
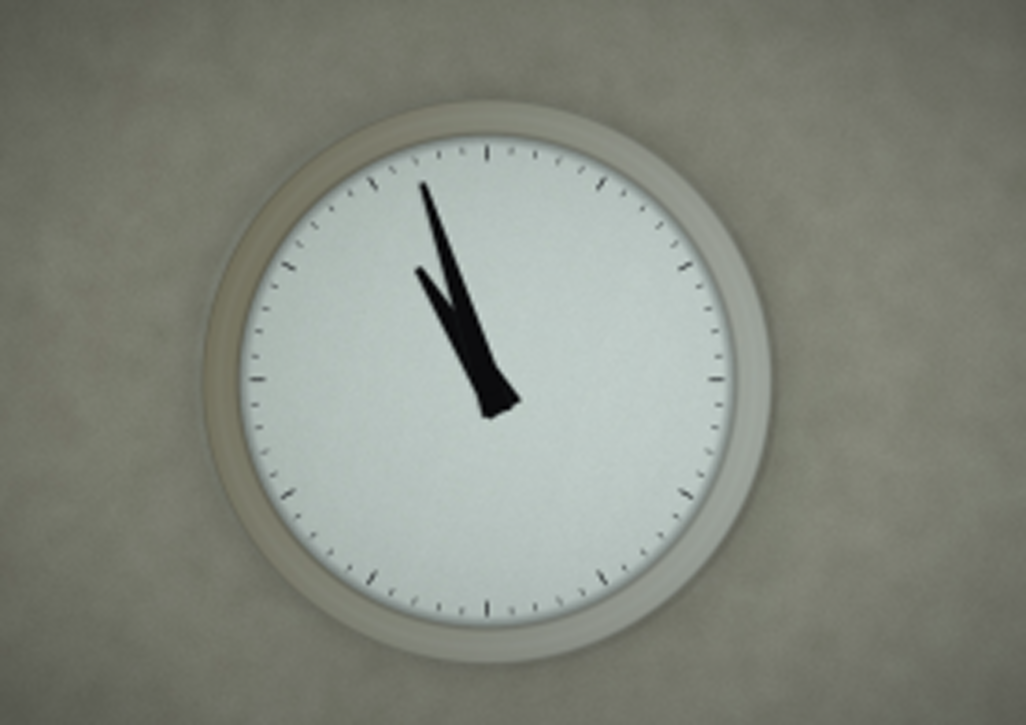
**10:57**
